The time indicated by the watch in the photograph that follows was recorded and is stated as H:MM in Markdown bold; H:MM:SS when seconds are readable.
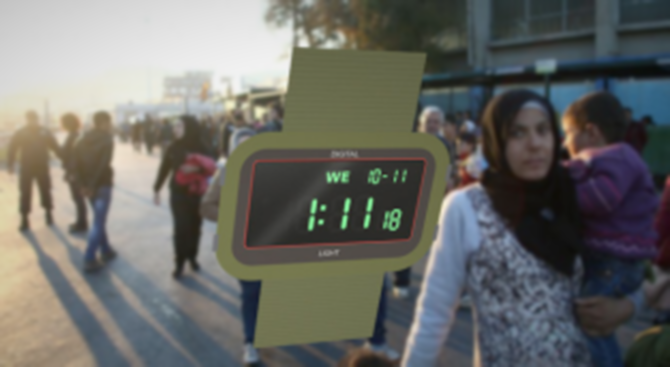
**1:11:18**
